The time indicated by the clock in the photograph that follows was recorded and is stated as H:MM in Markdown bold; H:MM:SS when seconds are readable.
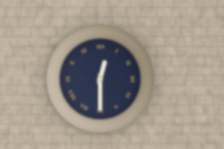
**12:30**
